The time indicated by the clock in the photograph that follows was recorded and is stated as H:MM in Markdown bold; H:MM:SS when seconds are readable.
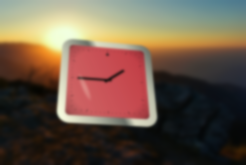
**1:45**
